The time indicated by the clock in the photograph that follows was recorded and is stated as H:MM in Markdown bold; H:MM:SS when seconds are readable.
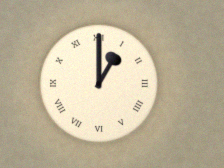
**1:00**
